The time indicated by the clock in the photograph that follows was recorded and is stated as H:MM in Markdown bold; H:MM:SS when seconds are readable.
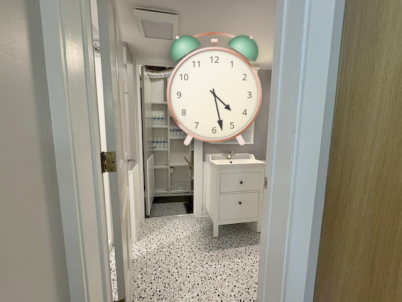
**4:28**
